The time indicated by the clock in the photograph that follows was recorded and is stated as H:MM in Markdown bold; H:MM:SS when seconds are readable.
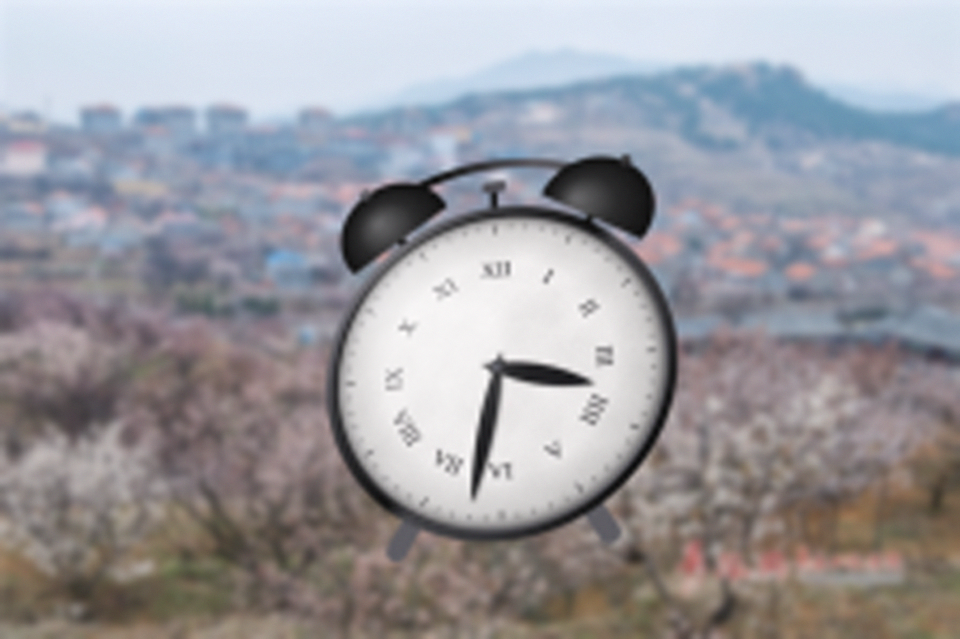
**3:32**
